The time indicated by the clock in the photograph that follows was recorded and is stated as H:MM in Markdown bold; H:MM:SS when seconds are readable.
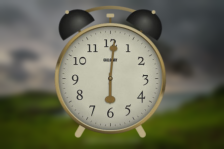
**6:01**
